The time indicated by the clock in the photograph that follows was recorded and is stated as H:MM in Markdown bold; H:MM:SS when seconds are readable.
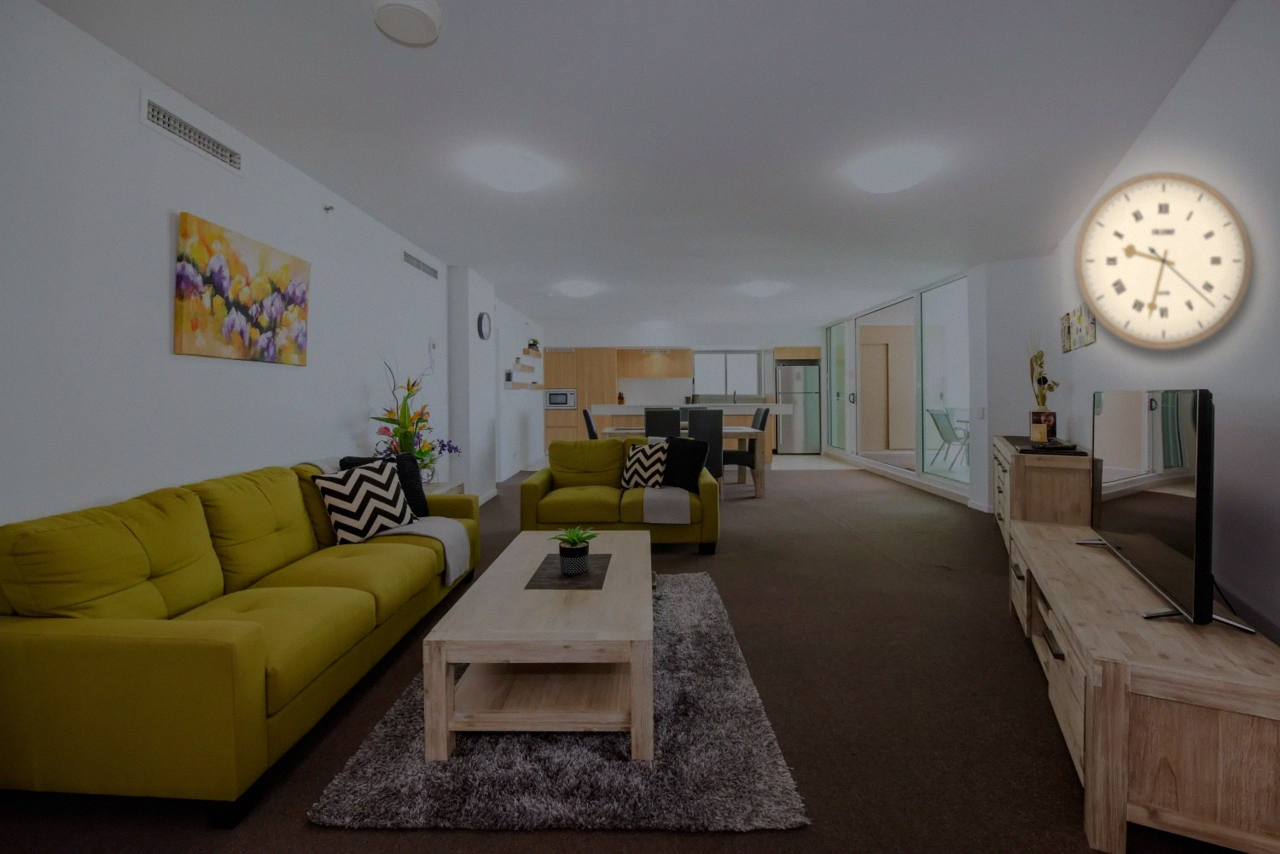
**9:32:22**
